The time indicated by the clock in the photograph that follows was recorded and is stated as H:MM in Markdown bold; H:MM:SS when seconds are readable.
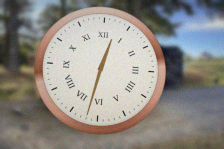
**12:32**
